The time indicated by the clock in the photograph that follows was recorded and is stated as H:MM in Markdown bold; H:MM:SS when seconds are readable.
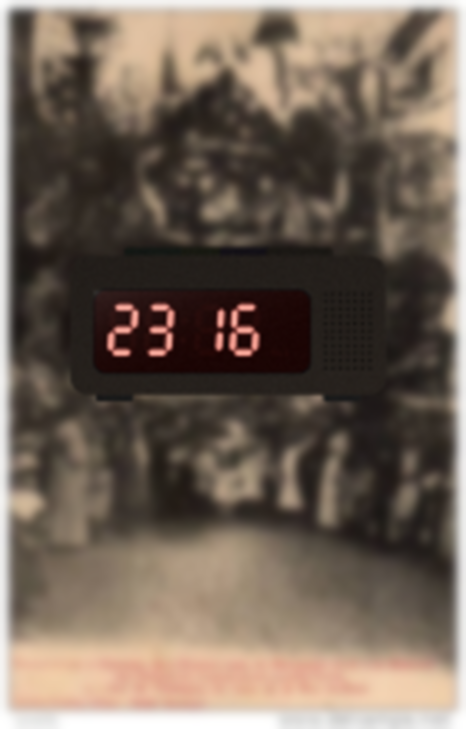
**23:16**
